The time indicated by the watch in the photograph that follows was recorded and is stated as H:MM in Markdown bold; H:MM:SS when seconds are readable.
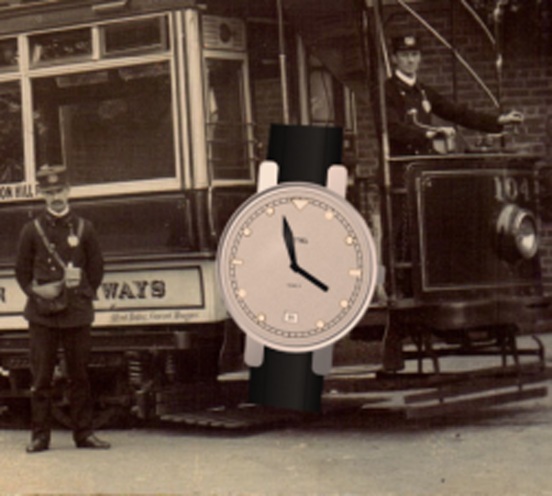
**3:57**
